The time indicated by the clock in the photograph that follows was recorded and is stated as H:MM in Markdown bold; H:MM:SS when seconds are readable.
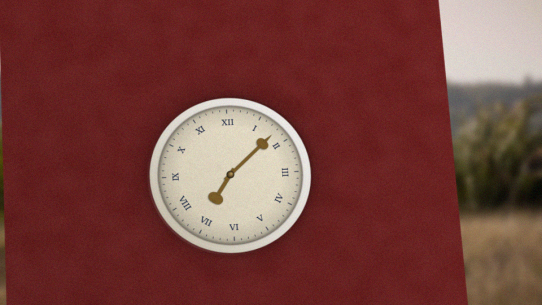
**7:08**
